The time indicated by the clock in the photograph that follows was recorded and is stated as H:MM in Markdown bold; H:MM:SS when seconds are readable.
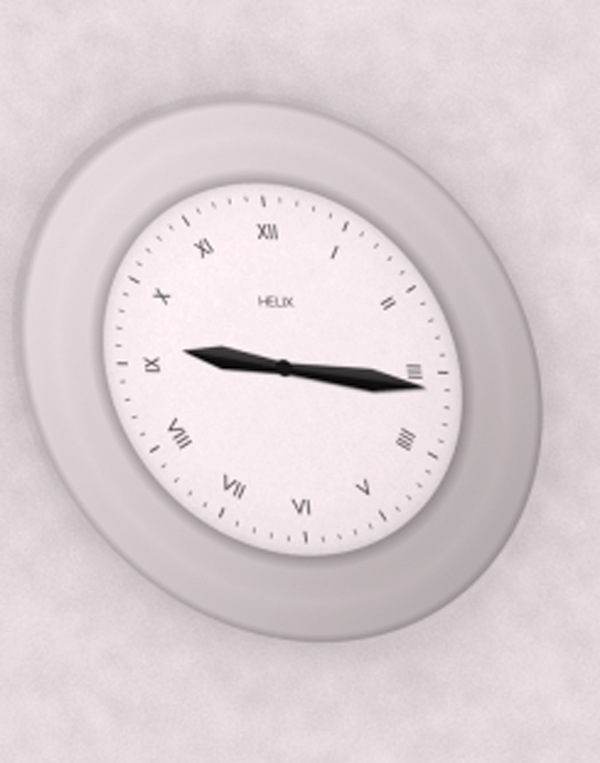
**9:16**
